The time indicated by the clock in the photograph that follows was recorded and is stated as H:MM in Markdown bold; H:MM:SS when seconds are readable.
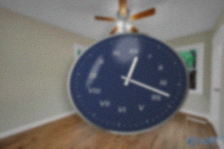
**12:18**
